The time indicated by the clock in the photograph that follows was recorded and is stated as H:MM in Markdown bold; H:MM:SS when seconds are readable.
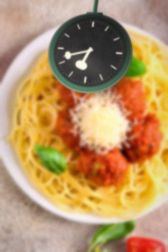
**6:42**
